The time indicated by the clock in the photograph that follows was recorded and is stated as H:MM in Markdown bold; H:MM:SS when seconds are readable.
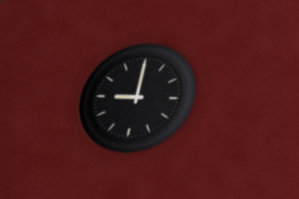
**9:00**
